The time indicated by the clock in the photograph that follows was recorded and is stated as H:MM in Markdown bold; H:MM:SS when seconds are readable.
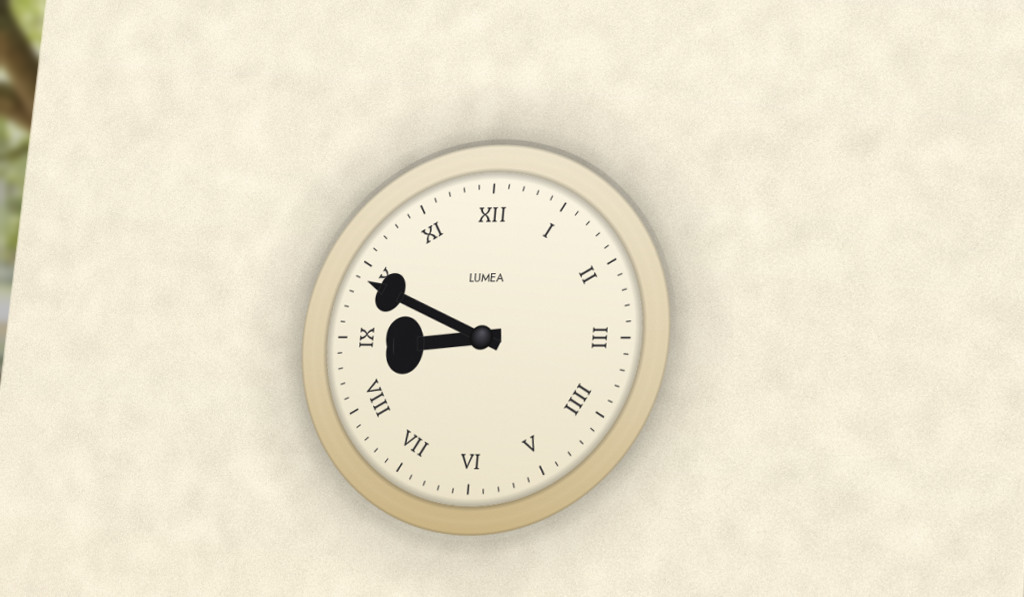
**8:49**
